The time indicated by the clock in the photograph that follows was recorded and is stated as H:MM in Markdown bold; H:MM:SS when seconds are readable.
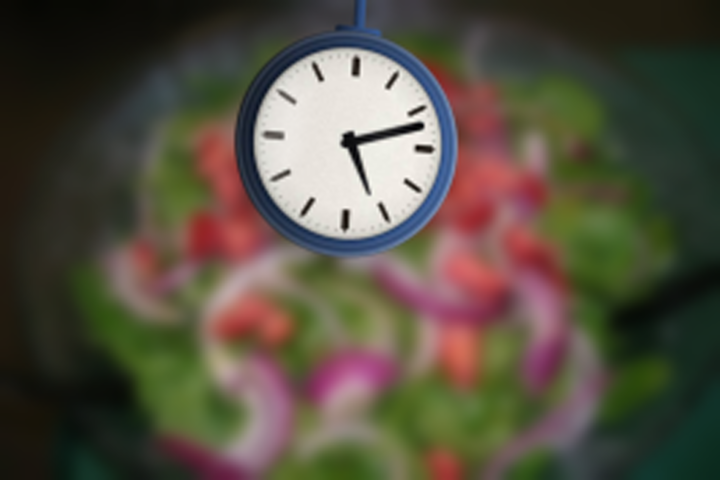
**5:12**
